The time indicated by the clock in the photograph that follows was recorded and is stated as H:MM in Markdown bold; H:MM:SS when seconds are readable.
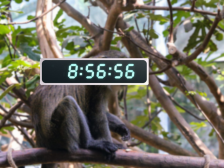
**8:56:56**
